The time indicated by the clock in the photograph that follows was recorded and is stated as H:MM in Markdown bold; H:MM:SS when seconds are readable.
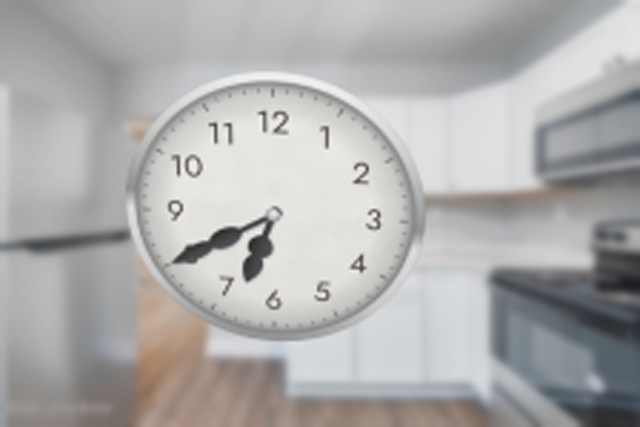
**6:40**
